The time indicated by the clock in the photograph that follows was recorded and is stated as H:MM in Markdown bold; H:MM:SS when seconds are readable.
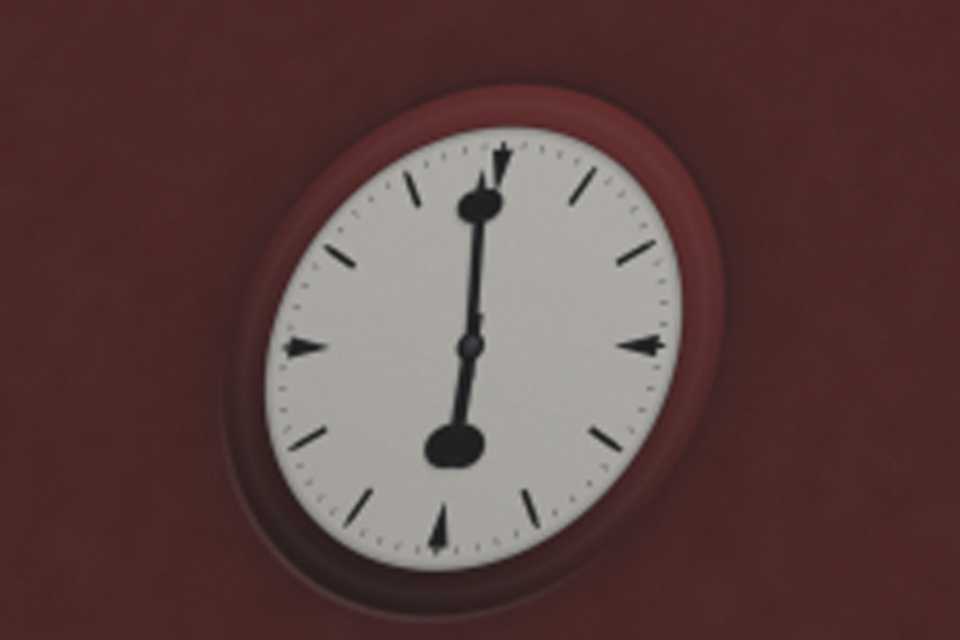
**5:59**
